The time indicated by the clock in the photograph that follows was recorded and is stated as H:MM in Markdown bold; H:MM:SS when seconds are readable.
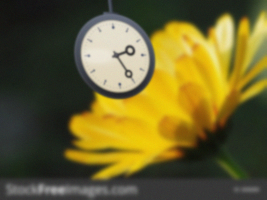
**2:25**
